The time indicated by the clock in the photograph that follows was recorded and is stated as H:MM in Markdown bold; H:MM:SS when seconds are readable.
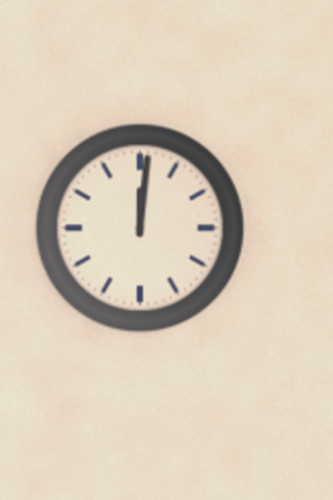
**12:01**
